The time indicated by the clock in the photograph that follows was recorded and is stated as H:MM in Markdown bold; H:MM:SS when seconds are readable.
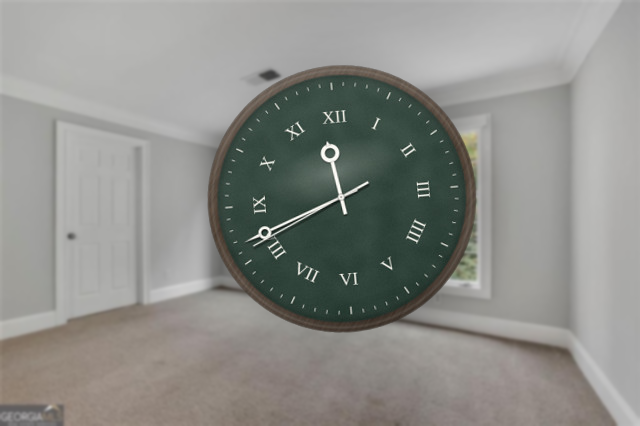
**11:41:41**
